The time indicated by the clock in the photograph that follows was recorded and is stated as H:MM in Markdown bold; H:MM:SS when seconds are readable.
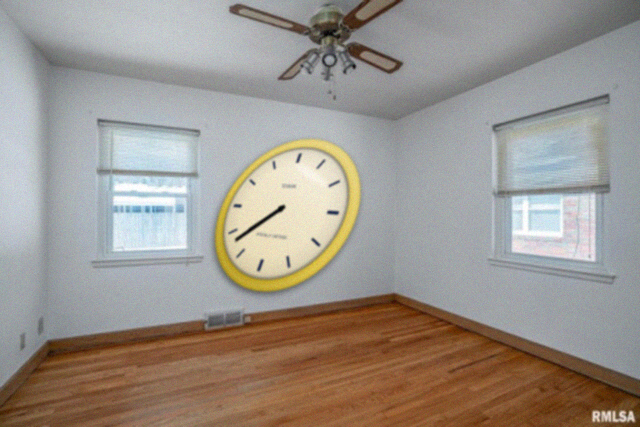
**7:38**
